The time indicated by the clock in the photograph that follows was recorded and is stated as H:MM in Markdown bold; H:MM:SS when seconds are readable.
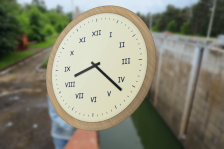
**8:22**
